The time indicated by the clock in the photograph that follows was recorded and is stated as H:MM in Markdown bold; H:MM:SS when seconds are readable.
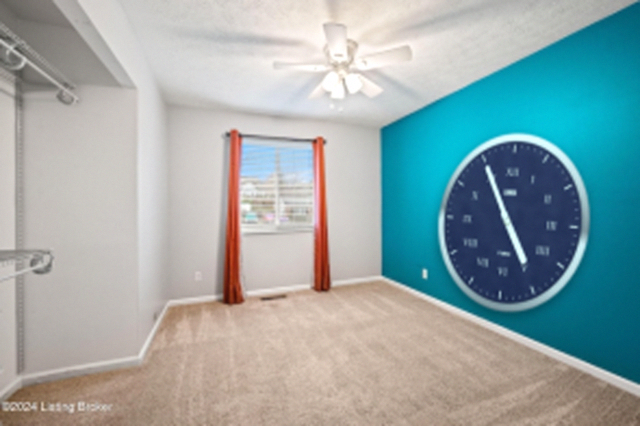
**4:55**
